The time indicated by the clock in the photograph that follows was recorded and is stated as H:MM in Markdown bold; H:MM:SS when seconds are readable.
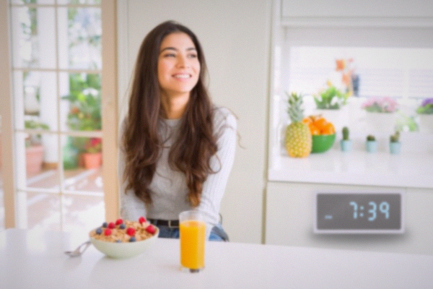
**7:39**
